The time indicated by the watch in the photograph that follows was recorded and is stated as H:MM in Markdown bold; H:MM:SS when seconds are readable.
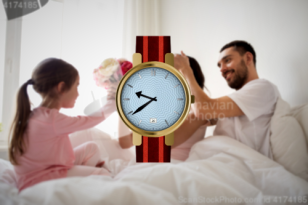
**9:39**
